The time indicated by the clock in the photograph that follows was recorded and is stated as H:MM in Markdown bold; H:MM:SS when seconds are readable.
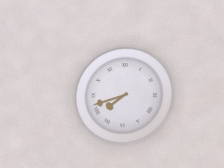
**7:42**
